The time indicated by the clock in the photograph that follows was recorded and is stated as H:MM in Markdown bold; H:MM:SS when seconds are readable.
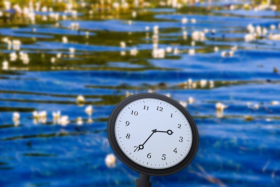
**2:34**
